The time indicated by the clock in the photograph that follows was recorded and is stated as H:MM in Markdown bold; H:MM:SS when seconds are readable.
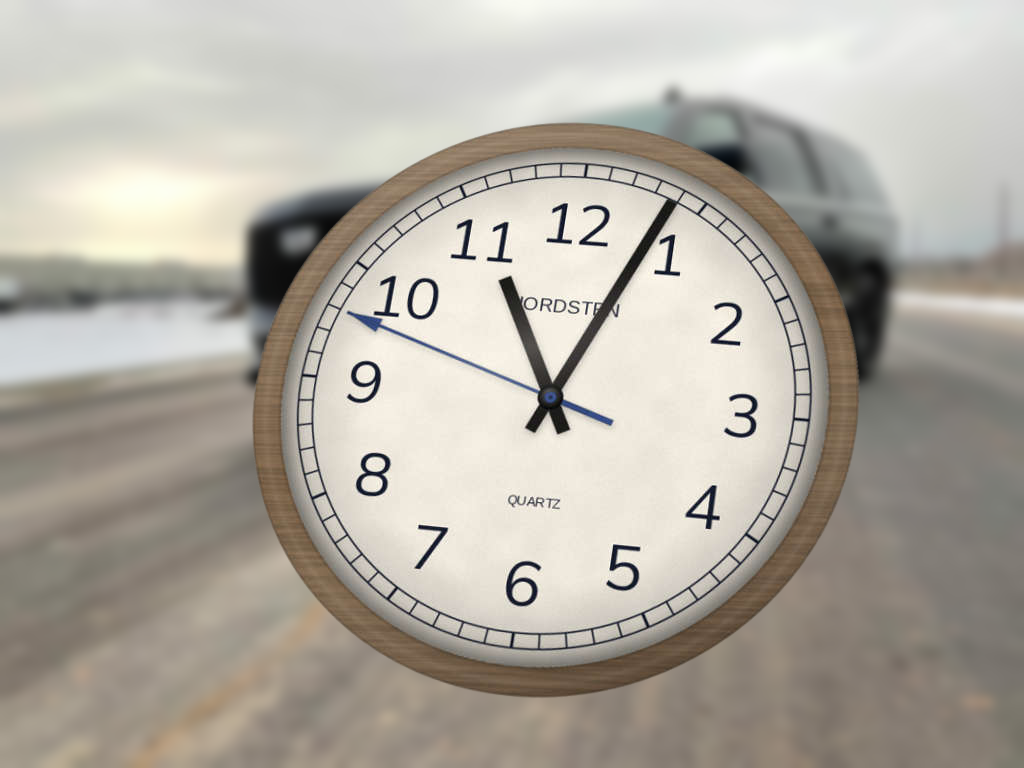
**11:03:48**
